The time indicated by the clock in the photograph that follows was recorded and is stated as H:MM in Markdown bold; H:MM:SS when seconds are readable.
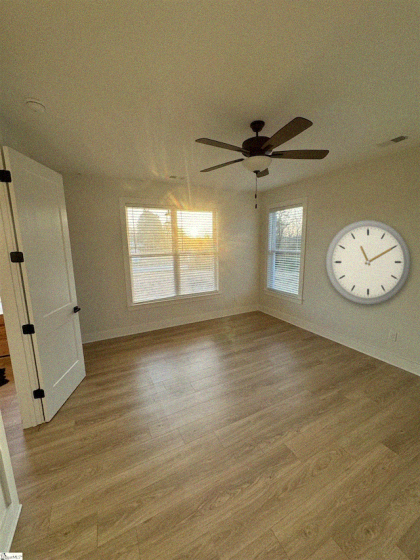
**11:10**
